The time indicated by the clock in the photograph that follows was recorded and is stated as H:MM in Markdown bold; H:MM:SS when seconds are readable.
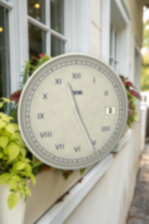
**11:26**
